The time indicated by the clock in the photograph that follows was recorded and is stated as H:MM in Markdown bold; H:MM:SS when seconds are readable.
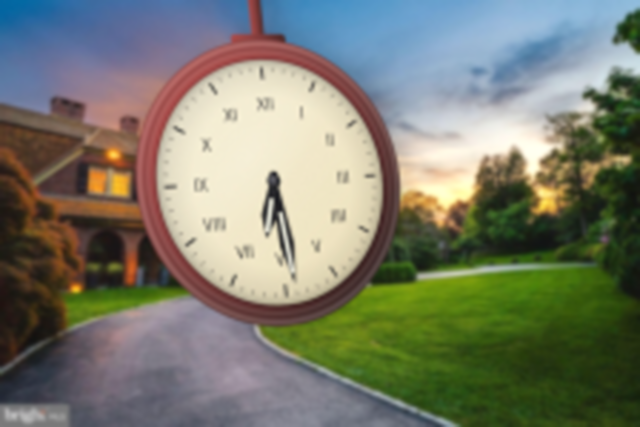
**6:29**
